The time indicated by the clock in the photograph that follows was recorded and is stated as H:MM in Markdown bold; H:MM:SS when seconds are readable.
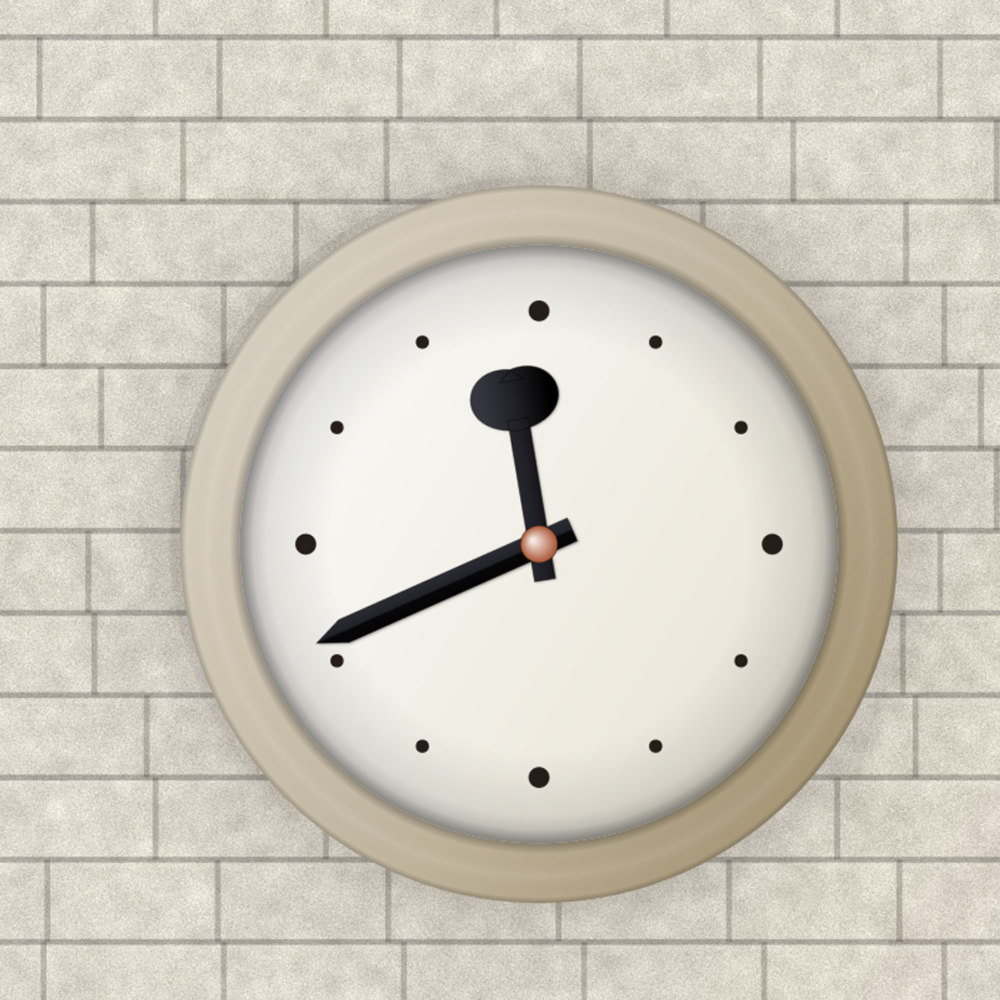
**11:41**
